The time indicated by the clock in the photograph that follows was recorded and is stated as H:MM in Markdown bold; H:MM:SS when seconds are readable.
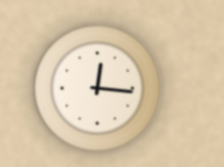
**12:16**
